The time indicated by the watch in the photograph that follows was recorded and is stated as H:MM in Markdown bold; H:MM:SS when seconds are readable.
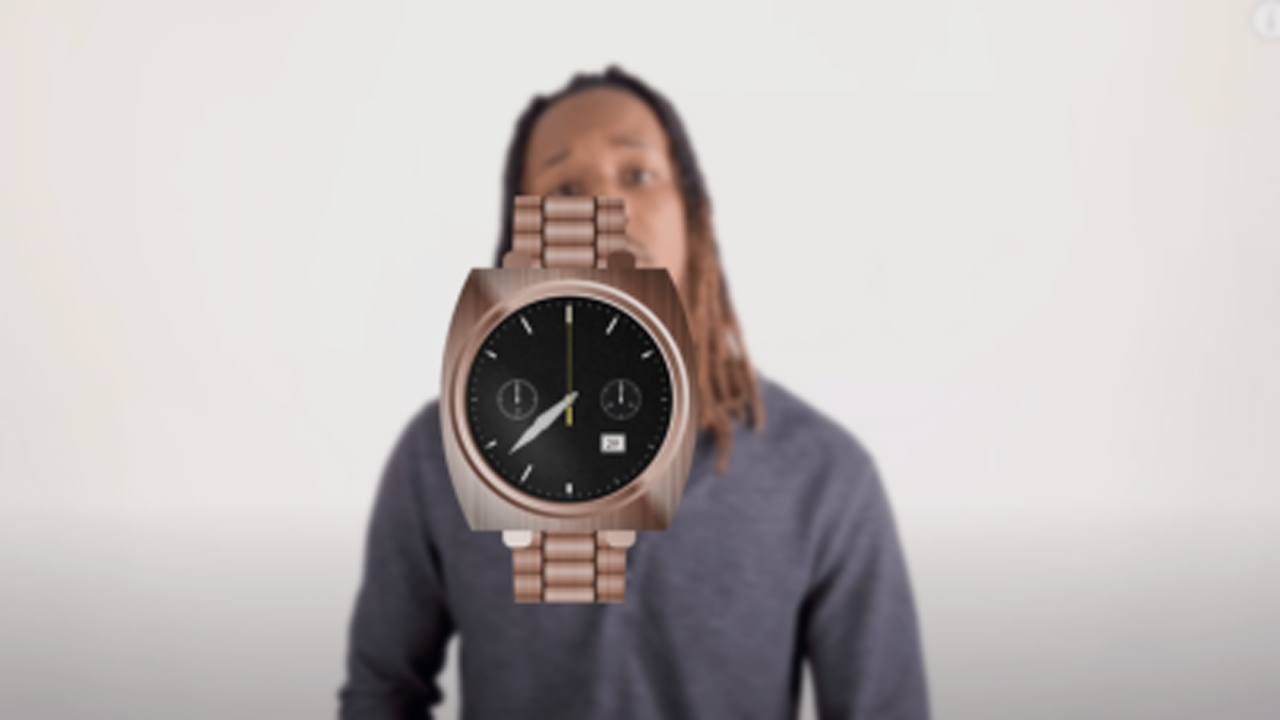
**7:38**
